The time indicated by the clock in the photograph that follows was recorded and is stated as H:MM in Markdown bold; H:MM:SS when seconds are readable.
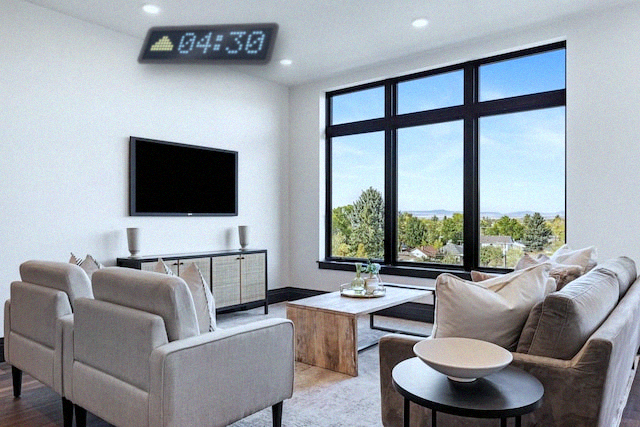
**4:30**
